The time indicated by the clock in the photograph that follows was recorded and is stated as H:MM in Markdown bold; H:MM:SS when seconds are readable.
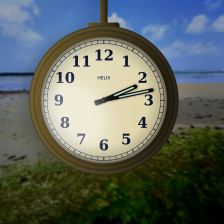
**2:13**
